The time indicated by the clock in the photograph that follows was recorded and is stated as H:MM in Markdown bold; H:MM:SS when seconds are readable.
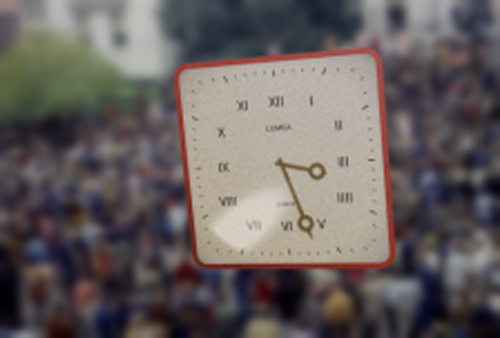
**3:27**
